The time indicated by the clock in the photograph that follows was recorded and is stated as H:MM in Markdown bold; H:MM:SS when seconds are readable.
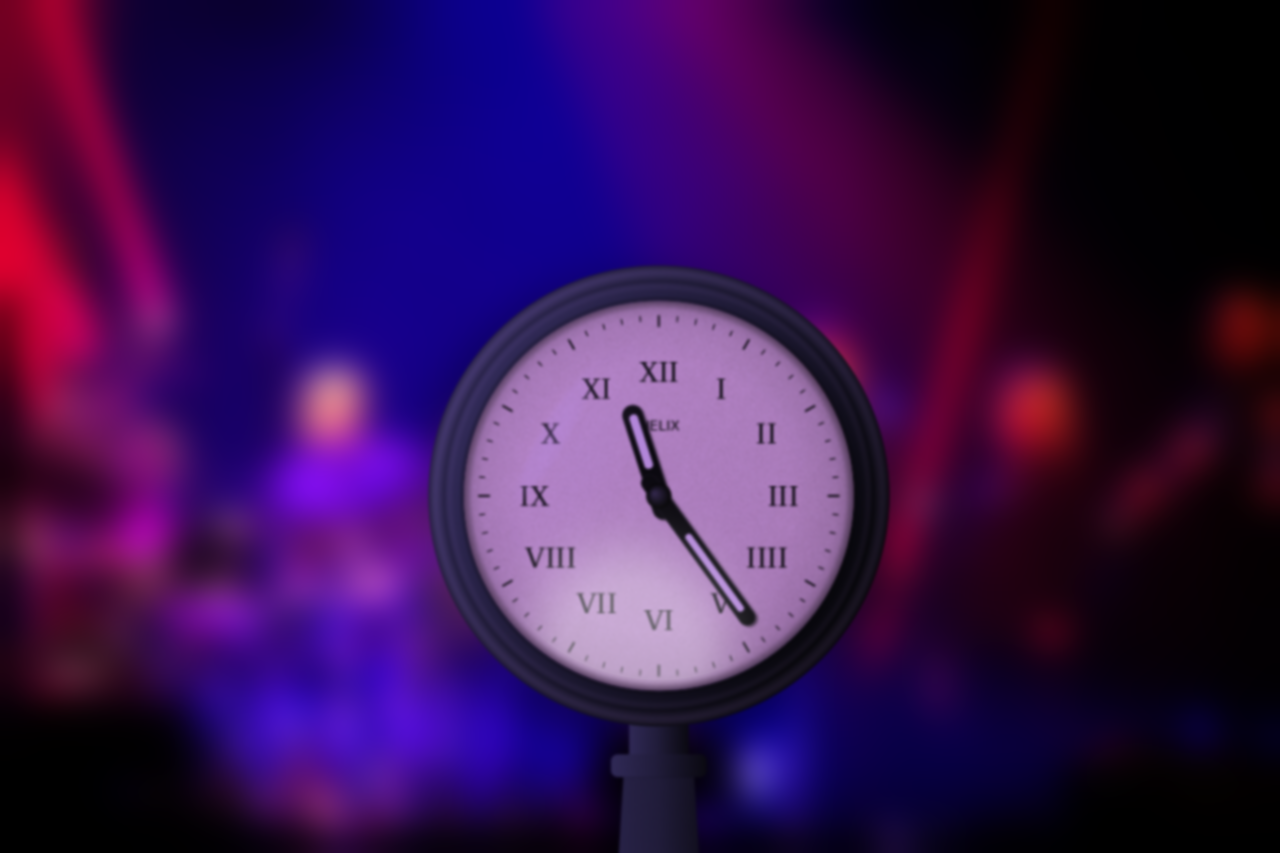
**11:24**
